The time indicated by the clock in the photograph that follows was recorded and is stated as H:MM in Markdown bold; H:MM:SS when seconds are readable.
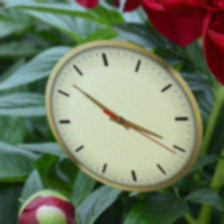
**3:52:21**
